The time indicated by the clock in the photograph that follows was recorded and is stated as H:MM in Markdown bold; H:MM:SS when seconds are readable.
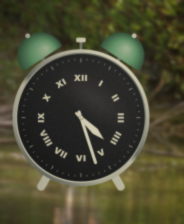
**4:27**
